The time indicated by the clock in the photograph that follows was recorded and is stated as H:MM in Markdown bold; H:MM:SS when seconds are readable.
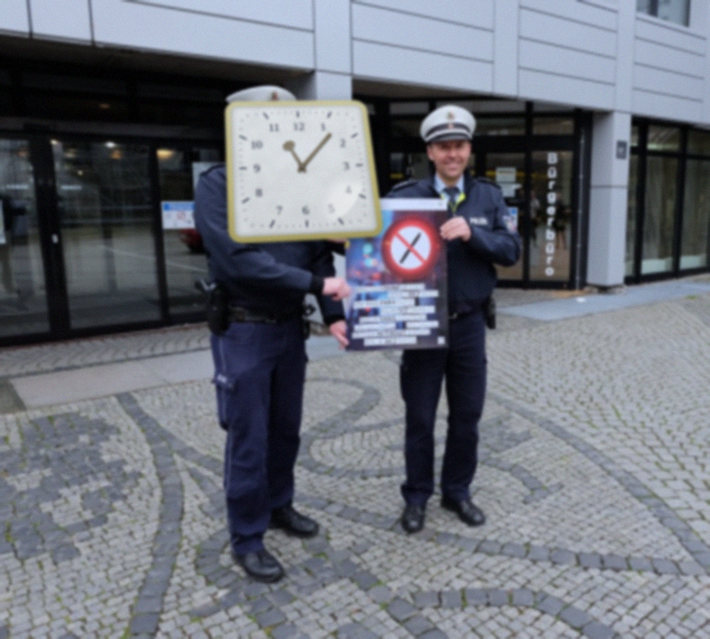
**11:07**
